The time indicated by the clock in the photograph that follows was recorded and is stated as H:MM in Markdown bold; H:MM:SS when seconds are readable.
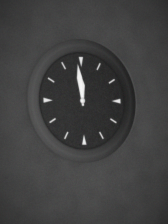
**11:59**
